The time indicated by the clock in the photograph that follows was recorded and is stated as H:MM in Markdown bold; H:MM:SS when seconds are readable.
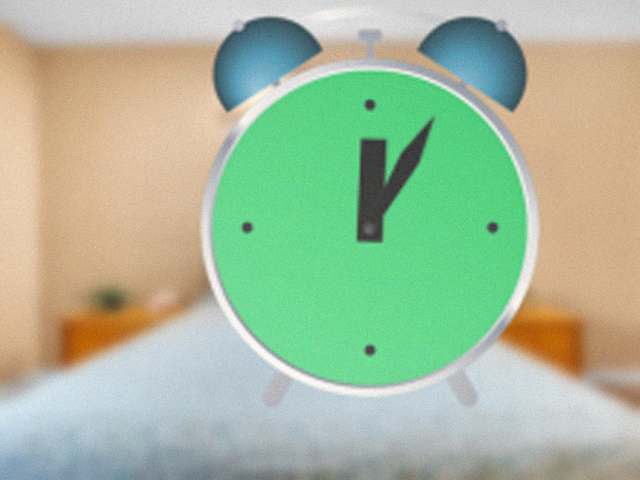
**12:05**
